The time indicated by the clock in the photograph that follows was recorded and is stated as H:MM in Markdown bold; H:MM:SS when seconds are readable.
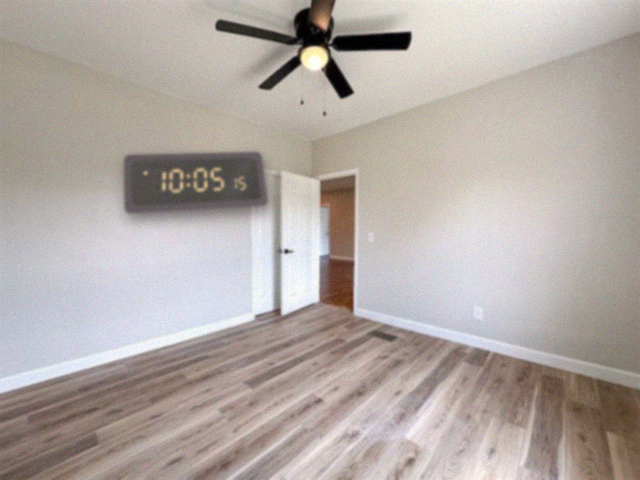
**10:05**
